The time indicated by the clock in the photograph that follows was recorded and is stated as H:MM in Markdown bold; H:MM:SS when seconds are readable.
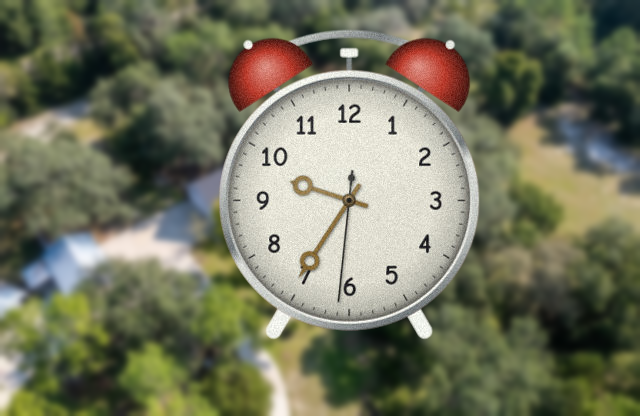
**9:35:31**
